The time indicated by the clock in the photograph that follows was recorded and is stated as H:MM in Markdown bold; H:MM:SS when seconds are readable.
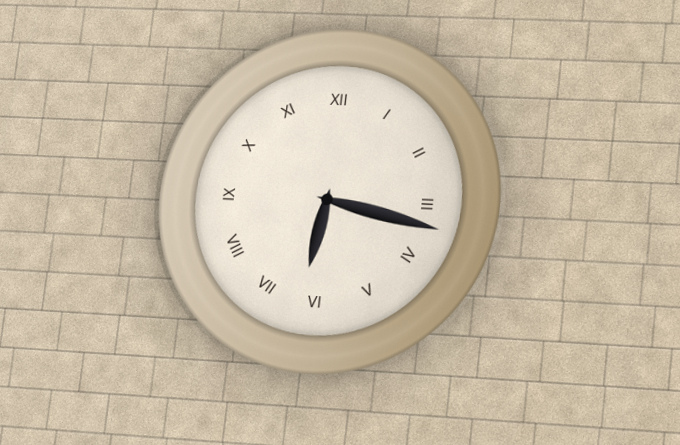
**6:17**
